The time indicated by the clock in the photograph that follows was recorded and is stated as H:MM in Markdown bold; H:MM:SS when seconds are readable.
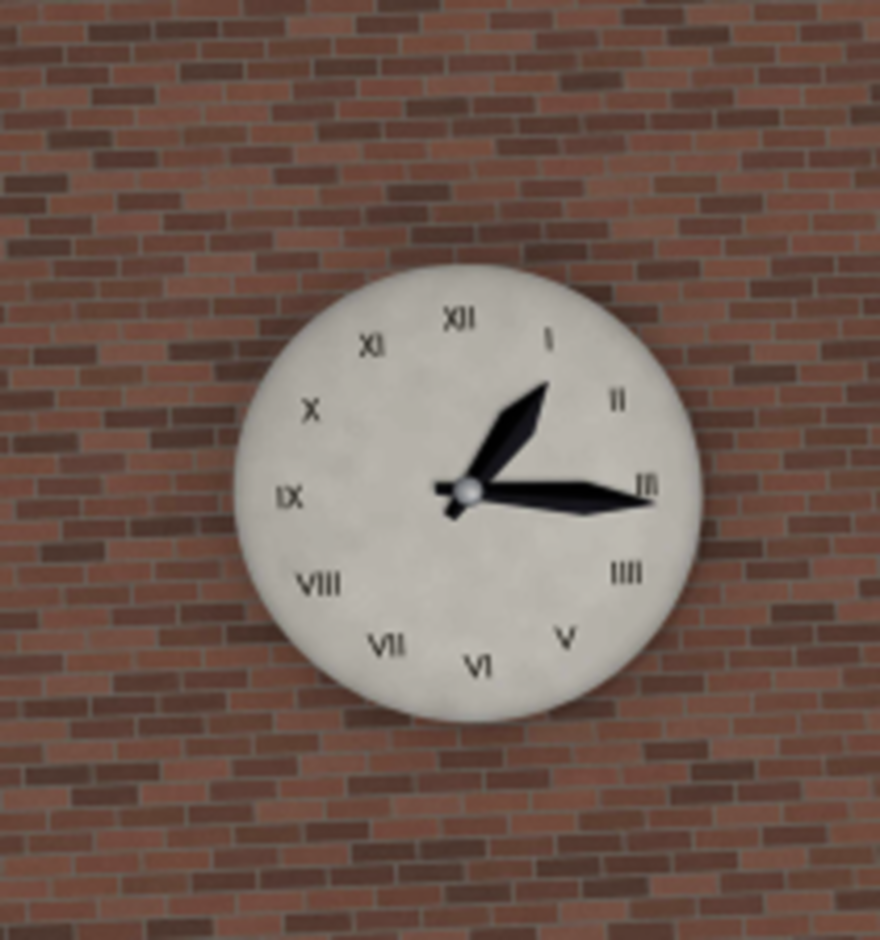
**1:16**
